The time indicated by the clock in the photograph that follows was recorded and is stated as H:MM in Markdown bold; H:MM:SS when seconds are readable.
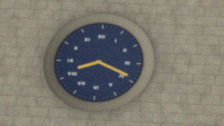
**8:19**
